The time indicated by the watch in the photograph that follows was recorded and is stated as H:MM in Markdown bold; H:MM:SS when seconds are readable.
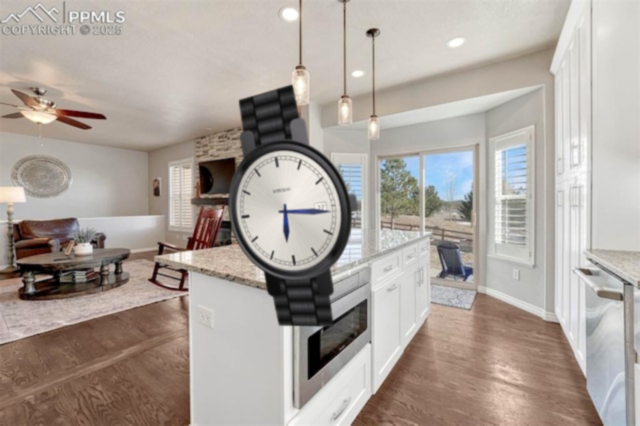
**6:16**
